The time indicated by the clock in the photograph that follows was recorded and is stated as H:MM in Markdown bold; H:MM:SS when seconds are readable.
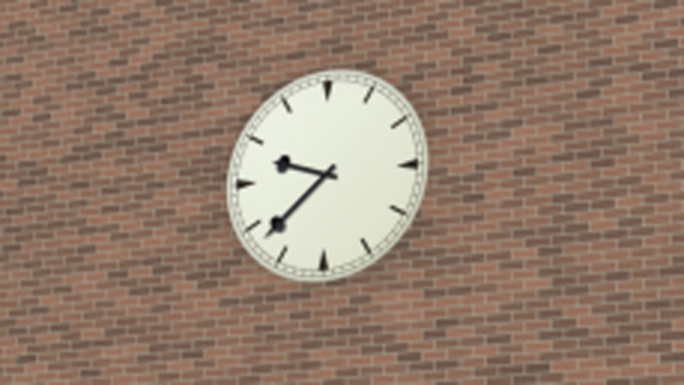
**9:38**
